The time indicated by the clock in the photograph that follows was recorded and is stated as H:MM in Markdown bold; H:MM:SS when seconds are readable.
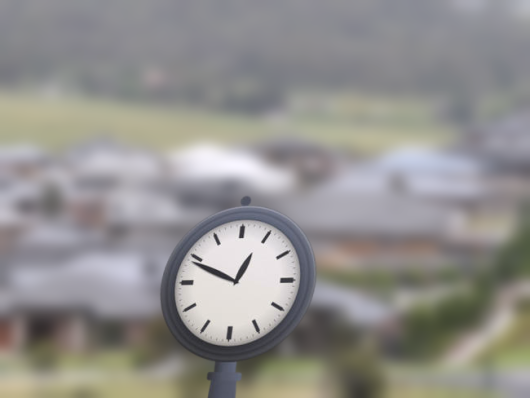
**12:49**
